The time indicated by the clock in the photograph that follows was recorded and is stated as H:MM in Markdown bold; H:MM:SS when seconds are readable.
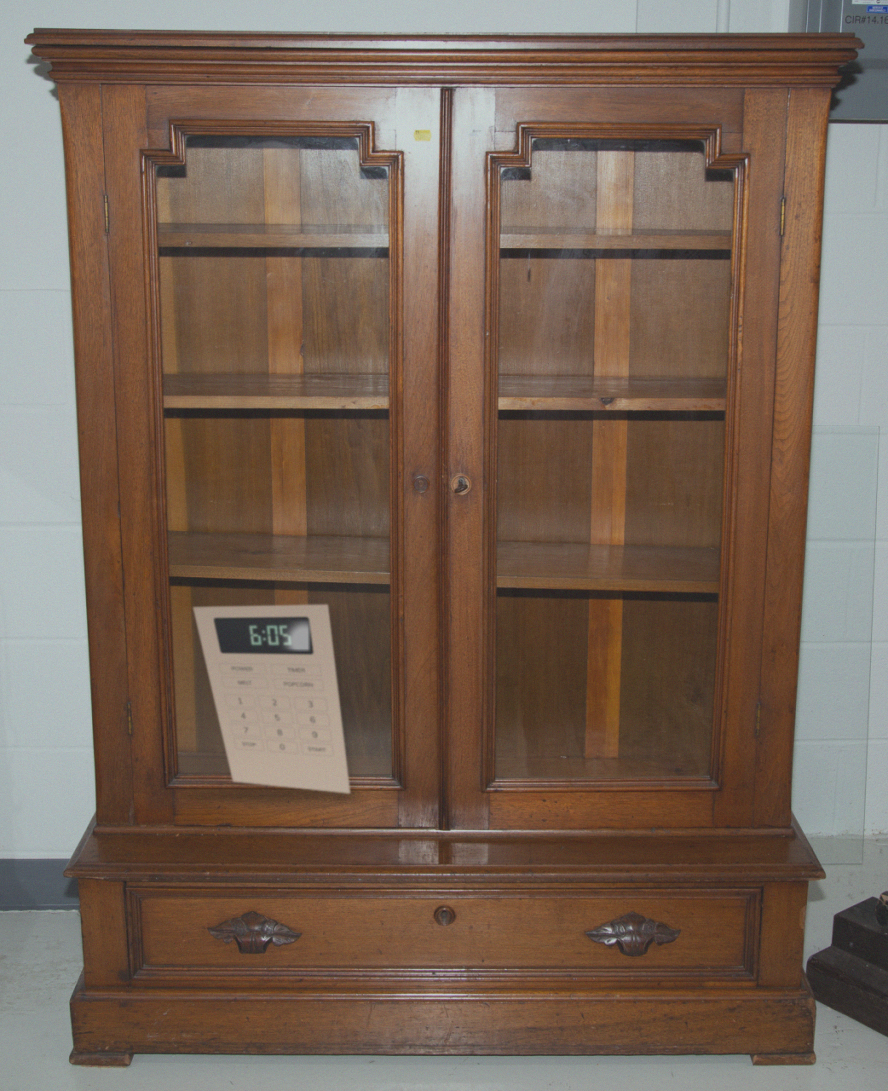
**6:05**
